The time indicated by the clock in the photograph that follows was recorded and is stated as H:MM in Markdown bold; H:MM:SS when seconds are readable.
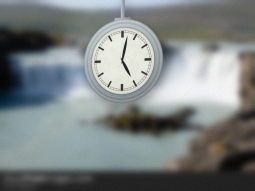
**5:02**
